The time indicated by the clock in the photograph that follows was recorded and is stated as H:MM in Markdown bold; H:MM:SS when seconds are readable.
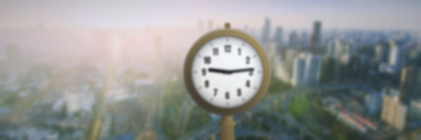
**9:14**
